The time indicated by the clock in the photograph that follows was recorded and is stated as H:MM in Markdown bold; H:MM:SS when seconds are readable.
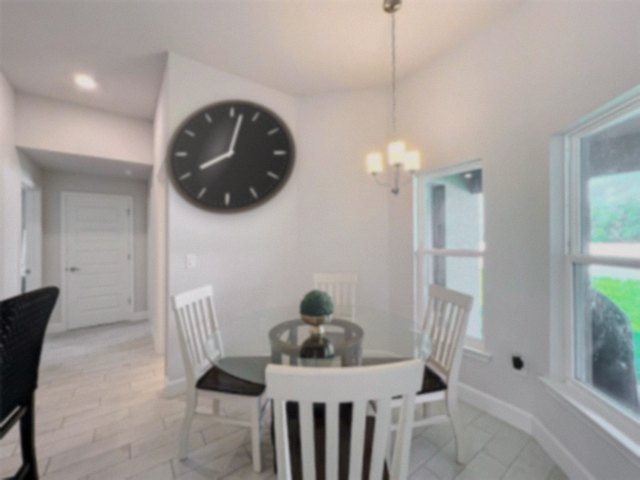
**8:02**
